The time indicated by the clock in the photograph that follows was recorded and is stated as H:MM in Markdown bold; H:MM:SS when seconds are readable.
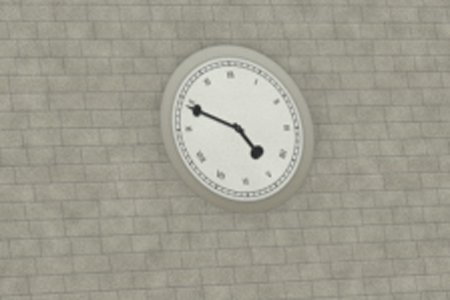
**4:49**
